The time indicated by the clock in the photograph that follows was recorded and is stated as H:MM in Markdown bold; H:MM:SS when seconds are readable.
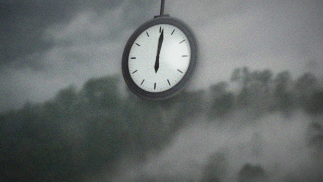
**6:01**
